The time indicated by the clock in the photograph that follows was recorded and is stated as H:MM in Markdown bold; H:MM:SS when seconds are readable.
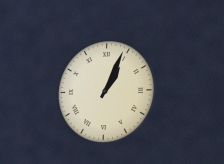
**1:04**
